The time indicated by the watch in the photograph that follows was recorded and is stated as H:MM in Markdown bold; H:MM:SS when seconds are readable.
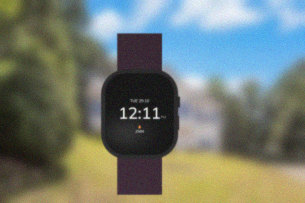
**12:11**
